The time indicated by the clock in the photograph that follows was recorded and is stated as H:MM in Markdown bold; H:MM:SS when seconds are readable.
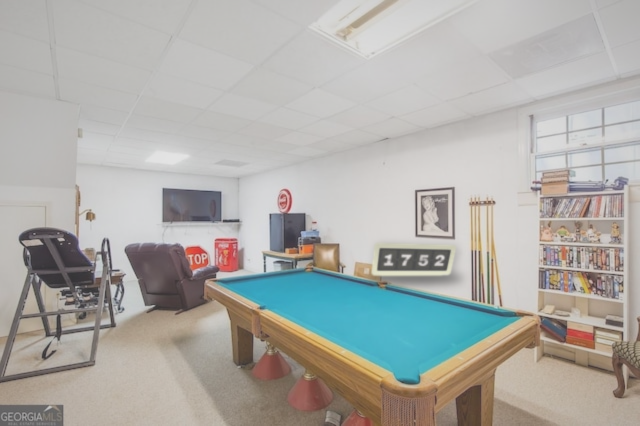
**17:52**
